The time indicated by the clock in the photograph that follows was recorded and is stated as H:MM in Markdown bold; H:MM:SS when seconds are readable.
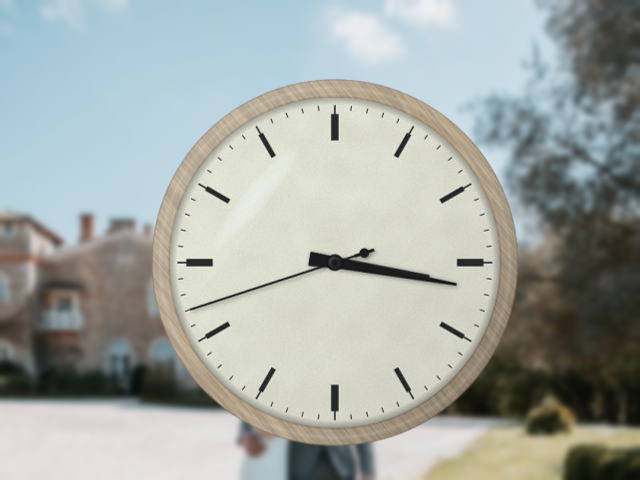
**3:16:42**
